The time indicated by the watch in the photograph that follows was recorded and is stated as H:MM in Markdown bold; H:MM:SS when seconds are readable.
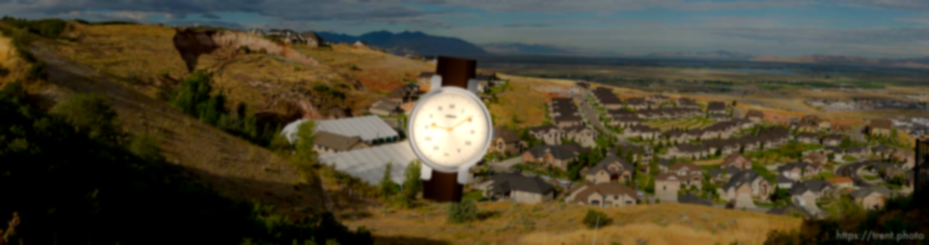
**9:09**
